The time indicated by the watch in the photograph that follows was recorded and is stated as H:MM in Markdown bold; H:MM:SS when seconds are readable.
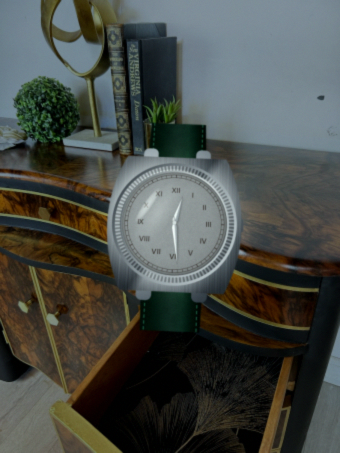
**12:29**
